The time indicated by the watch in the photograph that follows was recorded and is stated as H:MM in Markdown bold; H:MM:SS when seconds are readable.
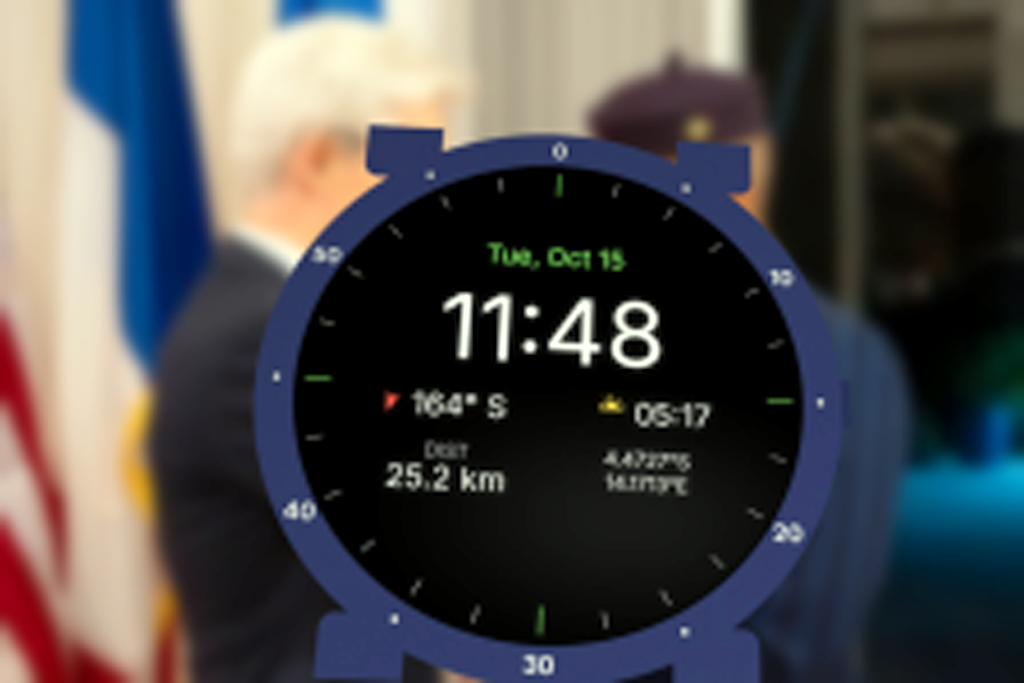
**11:48**
